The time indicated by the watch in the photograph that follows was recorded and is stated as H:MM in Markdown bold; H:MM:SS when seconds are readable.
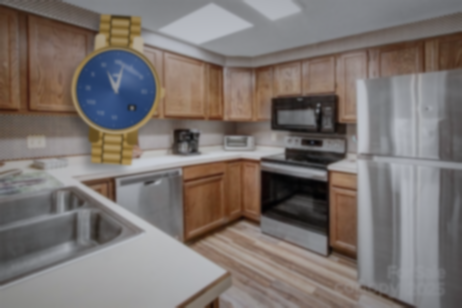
**11:02**
